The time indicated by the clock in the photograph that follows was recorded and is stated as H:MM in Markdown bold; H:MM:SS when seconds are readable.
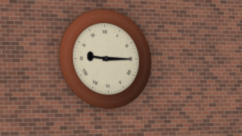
**9:15**
